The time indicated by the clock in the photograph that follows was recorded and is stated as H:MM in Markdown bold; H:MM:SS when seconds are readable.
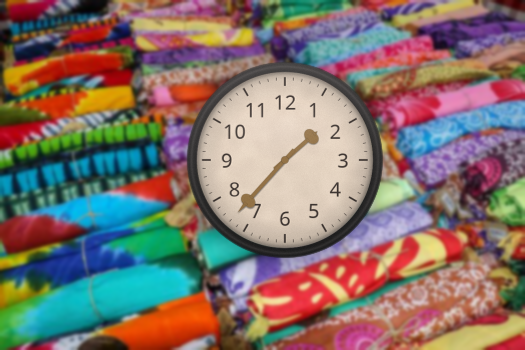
**1:37**
